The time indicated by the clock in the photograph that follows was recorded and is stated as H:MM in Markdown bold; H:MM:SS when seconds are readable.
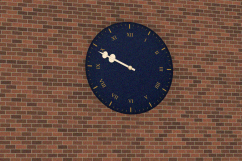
**9:49**
